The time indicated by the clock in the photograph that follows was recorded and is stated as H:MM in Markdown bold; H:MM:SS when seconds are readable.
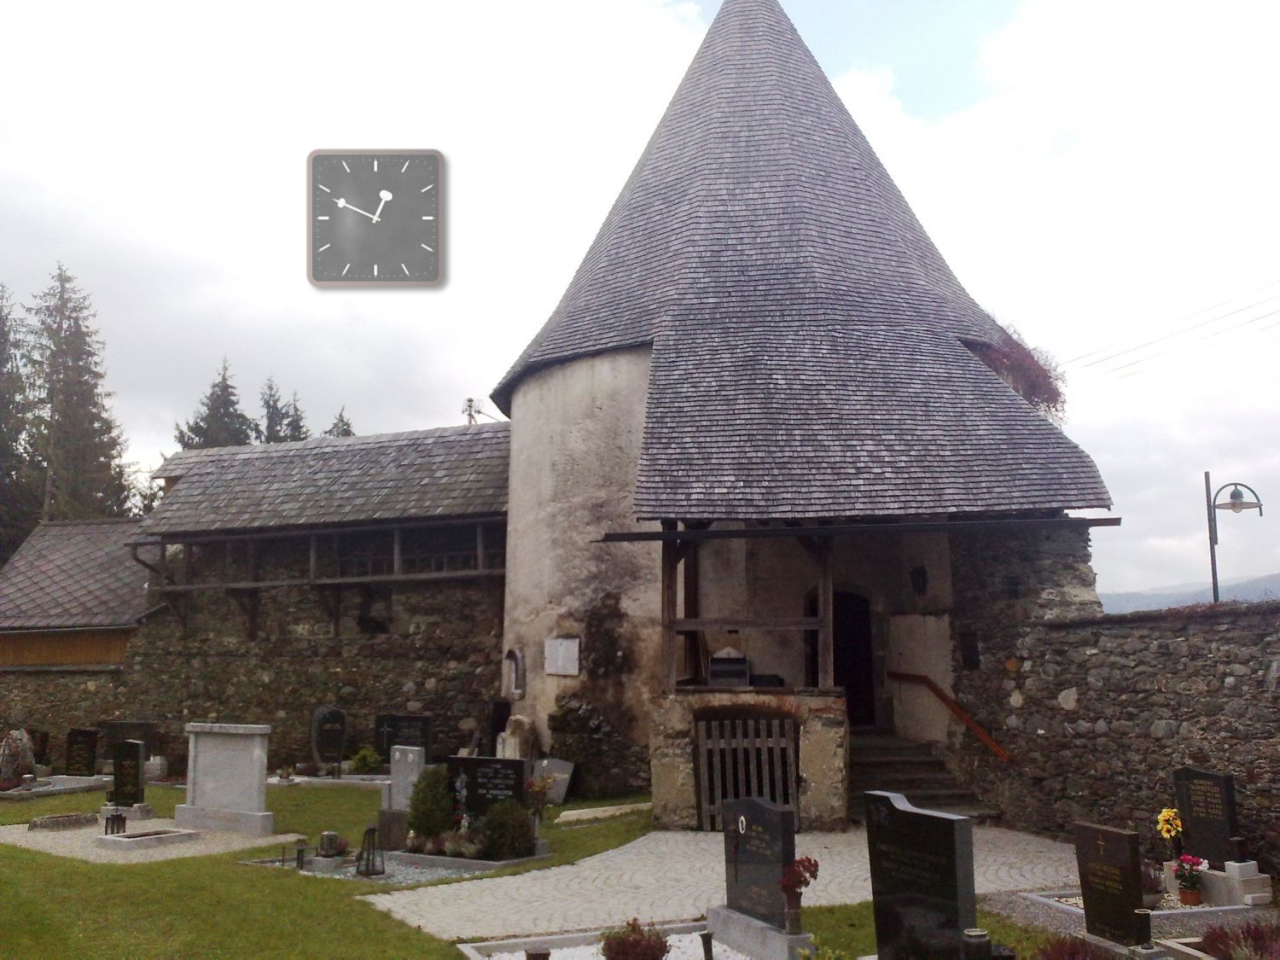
**12:49**
